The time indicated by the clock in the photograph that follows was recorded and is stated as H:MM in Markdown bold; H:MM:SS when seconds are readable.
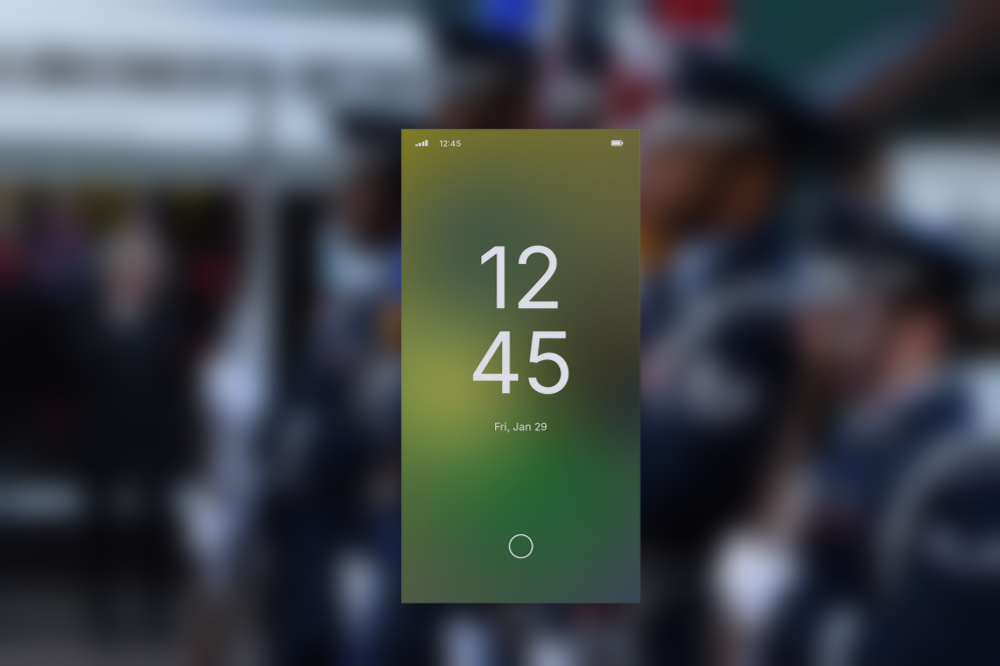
**12:45**
